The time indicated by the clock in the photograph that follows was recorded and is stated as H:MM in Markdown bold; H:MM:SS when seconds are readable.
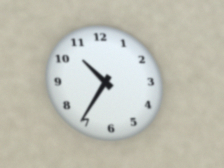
**10:36**
